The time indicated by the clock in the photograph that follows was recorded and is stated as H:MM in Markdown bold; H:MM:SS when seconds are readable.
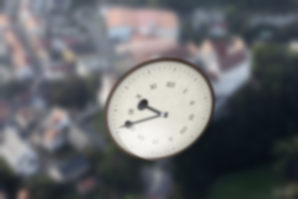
**9:41**
